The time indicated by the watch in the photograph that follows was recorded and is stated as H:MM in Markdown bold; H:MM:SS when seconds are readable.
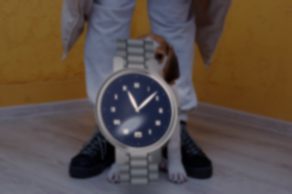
**11:08**
